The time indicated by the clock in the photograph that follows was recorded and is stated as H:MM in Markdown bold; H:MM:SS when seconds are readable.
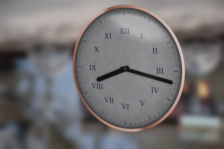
**8:17**
